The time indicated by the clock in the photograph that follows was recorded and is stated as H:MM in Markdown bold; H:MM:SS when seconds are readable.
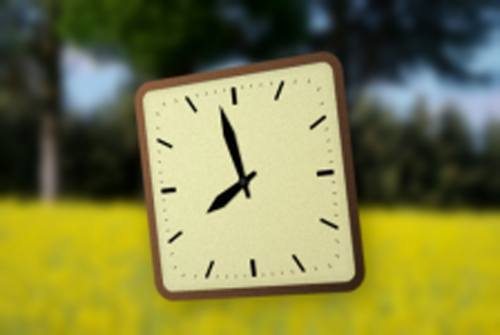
**7:58**
